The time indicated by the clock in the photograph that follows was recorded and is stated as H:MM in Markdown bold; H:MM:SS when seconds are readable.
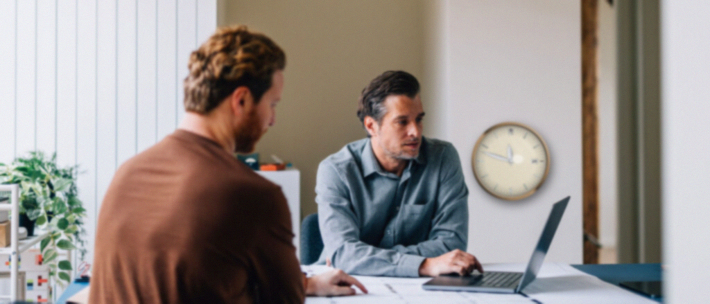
**11:48**
